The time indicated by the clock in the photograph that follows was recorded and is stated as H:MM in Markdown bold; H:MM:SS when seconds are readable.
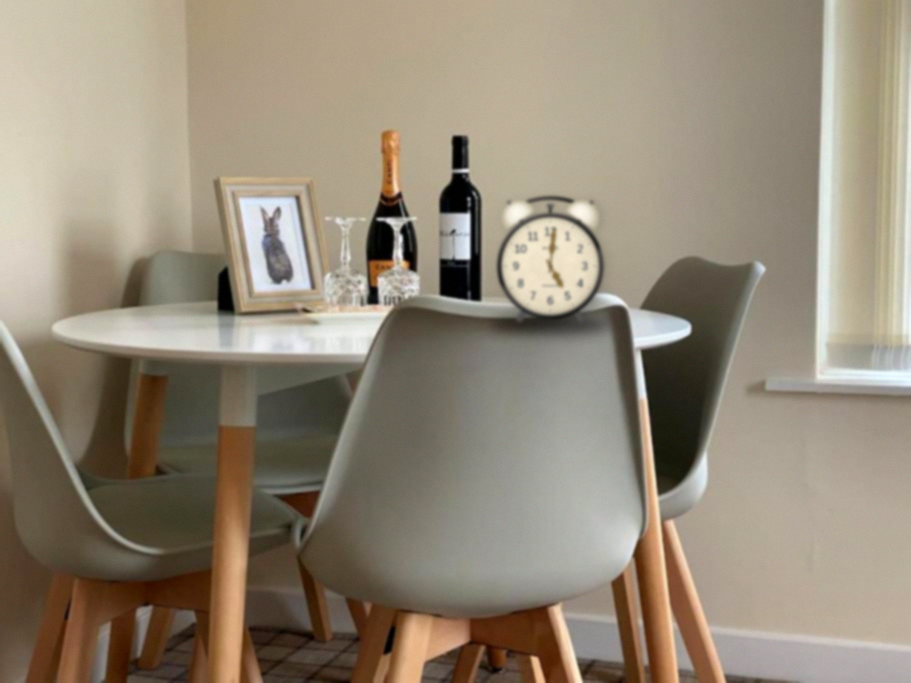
**5:01**
